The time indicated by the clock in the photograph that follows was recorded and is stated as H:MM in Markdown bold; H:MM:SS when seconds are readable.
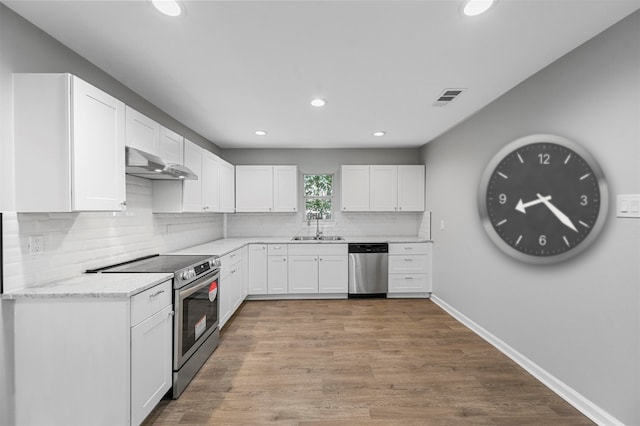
**8:22**
